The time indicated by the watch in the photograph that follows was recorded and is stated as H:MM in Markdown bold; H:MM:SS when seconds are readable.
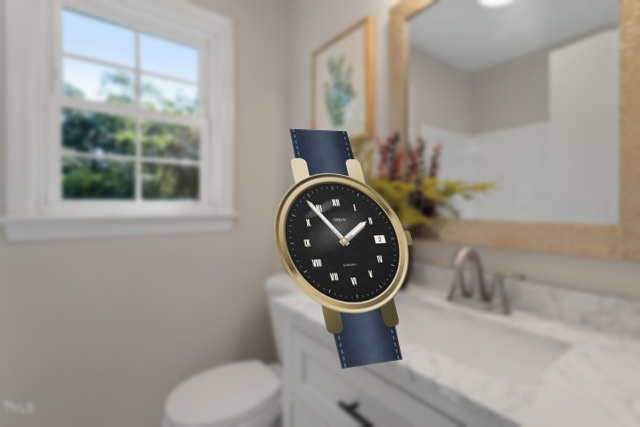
**1:54**
